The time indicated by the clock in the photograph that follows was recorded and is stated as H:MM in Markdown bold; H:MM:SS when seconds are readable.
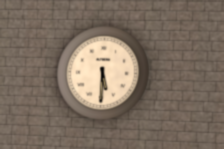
**5:30**
